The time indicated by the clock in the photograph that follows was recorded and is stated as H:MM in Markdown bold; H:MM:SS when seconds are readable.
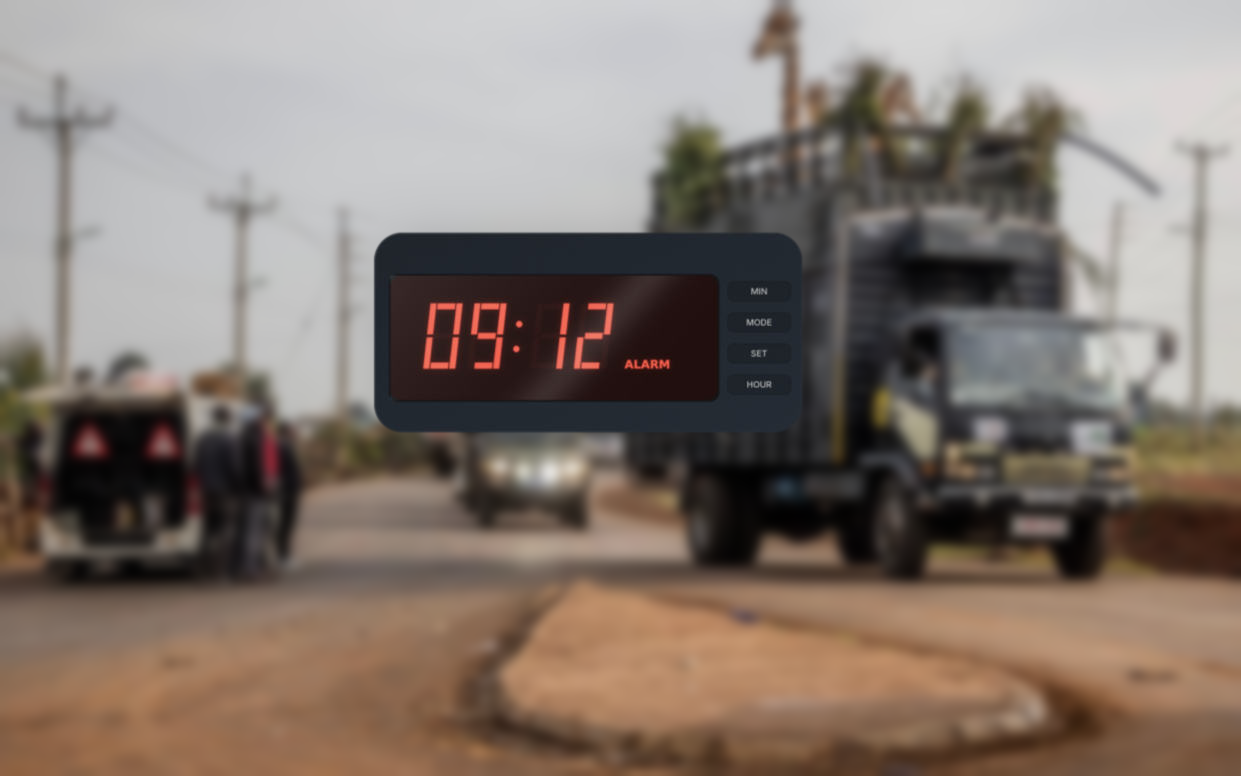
**9:12**
